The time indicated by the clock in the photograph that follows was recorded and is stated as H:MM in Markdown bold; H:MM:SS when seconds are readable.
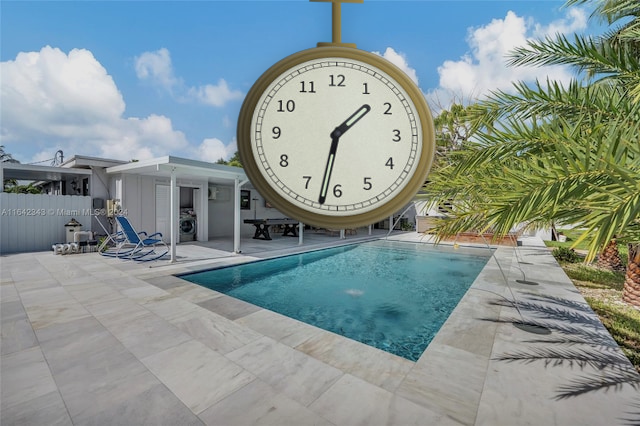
**1:32**
